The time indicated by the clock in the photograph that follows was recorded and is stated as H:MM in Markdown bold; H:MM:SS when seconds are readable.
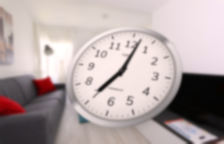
**7:02**
